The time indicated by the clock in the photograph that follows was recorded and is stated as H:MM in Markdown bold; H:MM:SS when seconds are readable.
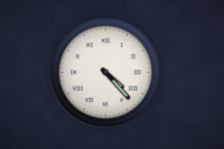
**4:23**
